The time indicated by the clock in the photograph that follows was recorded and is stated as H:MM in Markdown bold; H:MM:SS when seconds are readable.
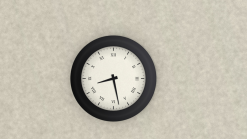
**8:28**
